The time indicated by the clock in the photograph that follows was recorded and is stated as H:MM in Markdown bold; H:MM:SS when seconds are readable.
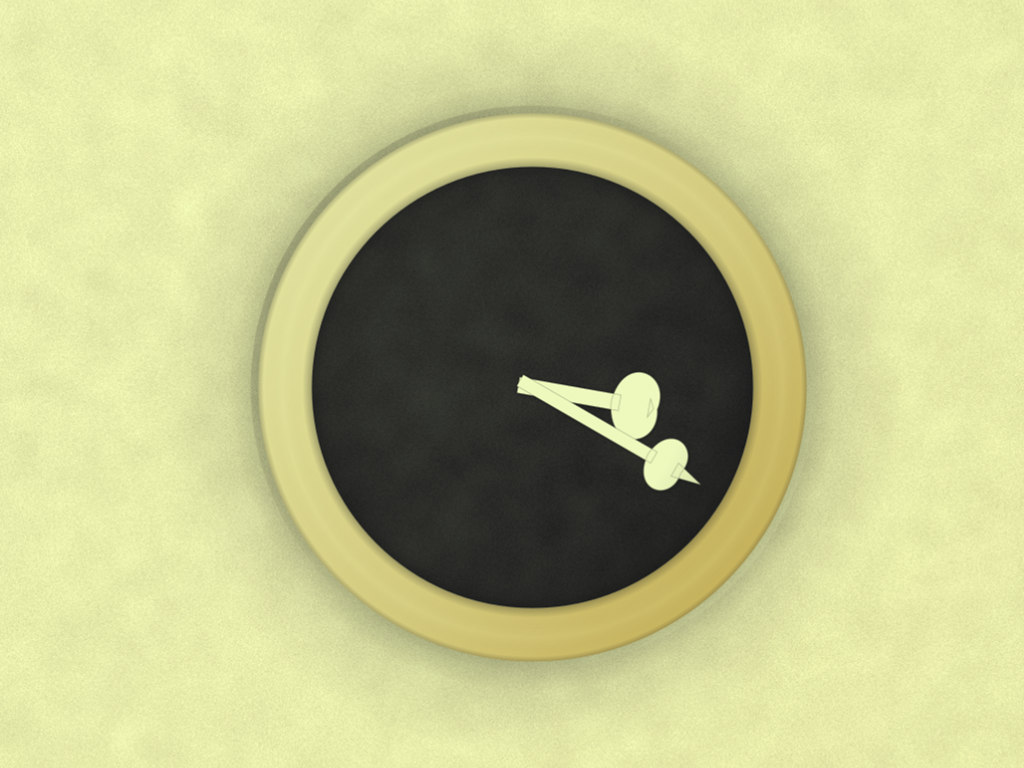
**3:20**
